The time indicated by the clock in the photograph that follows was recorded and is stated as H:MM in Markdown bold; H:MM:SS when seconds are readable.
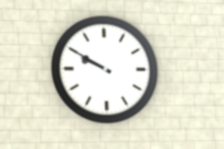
**9:50**
